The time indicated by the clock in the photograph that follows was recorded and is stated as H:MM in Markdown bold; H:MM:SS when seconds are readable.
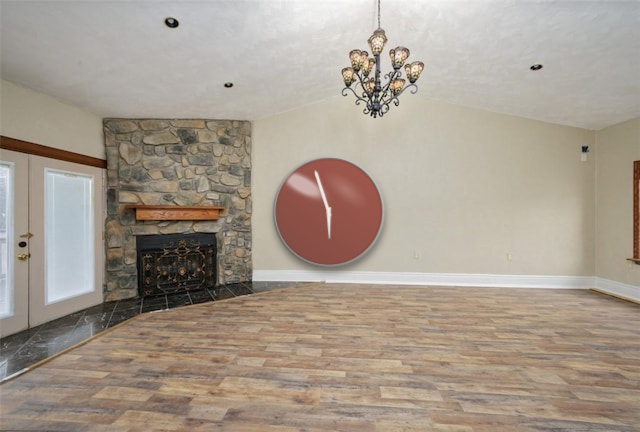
**5:57**
